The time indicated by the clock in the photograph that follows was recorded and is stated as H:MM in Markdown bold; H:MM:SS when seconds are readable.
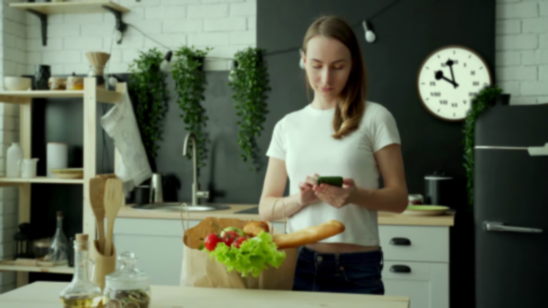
**9:58**
